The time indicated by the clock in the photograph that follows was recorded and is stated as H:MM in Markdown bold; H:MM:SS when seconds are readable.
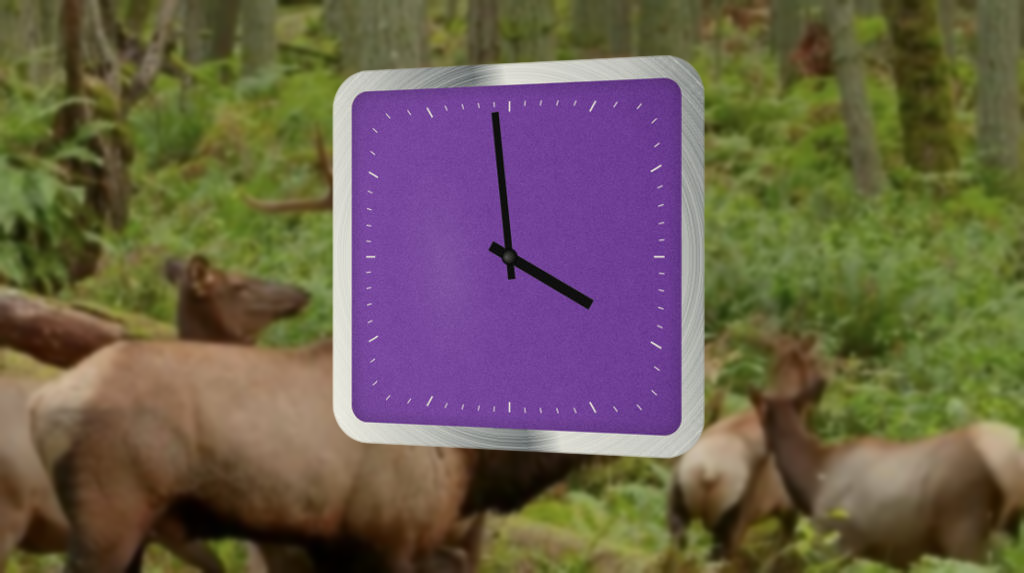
**3:59**
